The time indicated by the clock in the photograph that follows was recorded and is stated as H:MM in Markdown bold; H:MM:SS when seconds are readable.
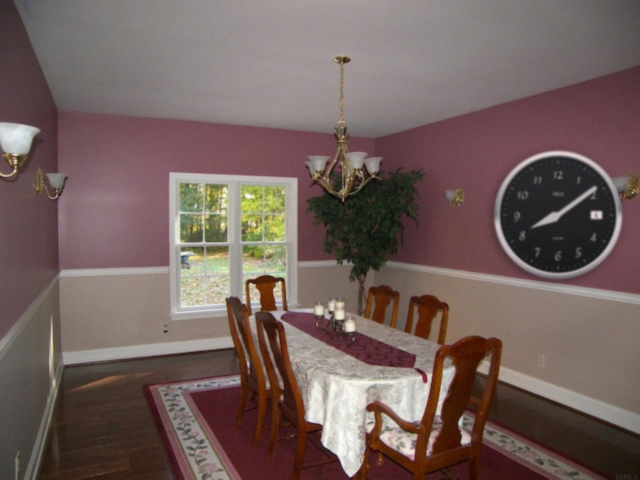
**8:09**
